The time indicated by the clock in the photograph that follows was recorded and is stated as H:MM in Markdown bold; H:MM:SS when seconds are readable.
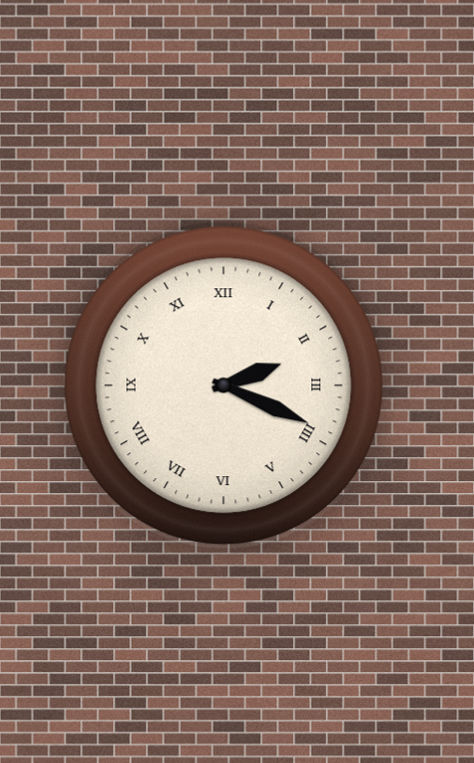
**2:19**
